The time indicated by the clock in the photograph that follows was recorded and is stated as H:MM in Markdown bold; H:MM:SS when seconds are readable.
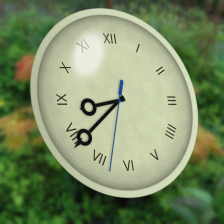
**8:38:33**
